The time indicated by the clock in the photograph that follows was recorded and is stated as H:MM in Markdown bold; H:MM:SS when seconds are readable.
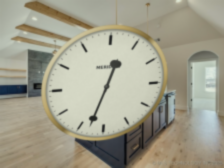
**12:33**
